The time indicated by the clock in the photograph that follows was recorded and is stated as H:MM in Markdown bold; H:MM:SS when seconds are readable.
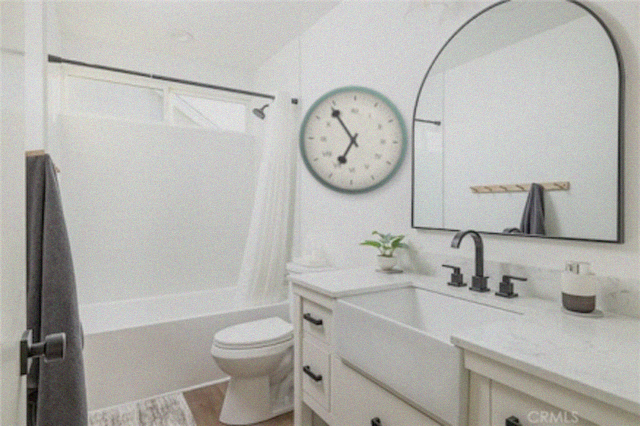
**6:54**
